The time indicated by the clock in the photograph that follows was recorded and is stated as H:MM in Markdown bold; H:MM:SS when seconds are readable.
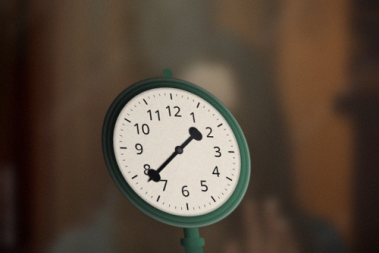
**1:38**
